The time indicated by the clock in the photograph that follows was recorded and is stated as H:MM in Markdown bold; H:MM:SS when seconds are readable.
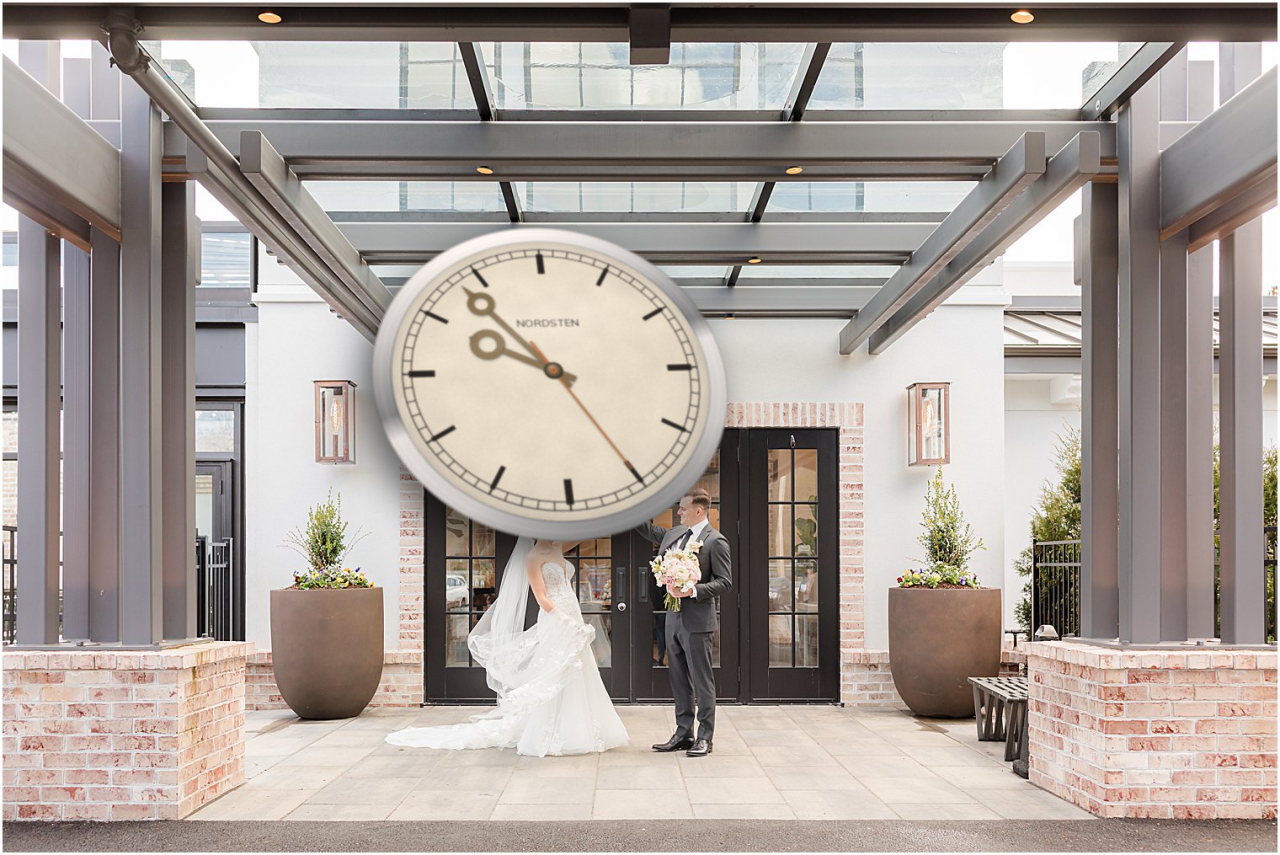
**9:53:25**
